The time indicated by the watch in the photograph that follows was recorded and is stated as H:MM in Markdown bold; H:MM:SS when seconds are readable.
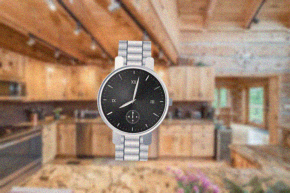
**8:02**
